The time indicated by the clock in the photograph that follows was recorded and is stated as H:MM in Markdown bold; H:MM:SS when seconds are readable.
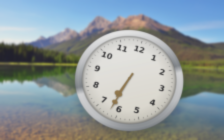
**6:32**
